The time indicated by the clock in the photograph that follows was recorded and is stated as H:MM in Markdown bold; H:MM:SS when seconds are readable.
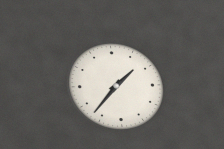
**1:37**
